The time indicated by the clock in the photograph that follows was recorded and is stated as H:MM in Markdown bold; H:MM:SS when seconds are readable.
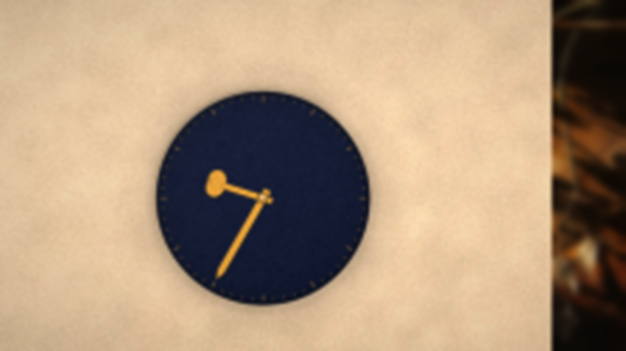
**9:35**
